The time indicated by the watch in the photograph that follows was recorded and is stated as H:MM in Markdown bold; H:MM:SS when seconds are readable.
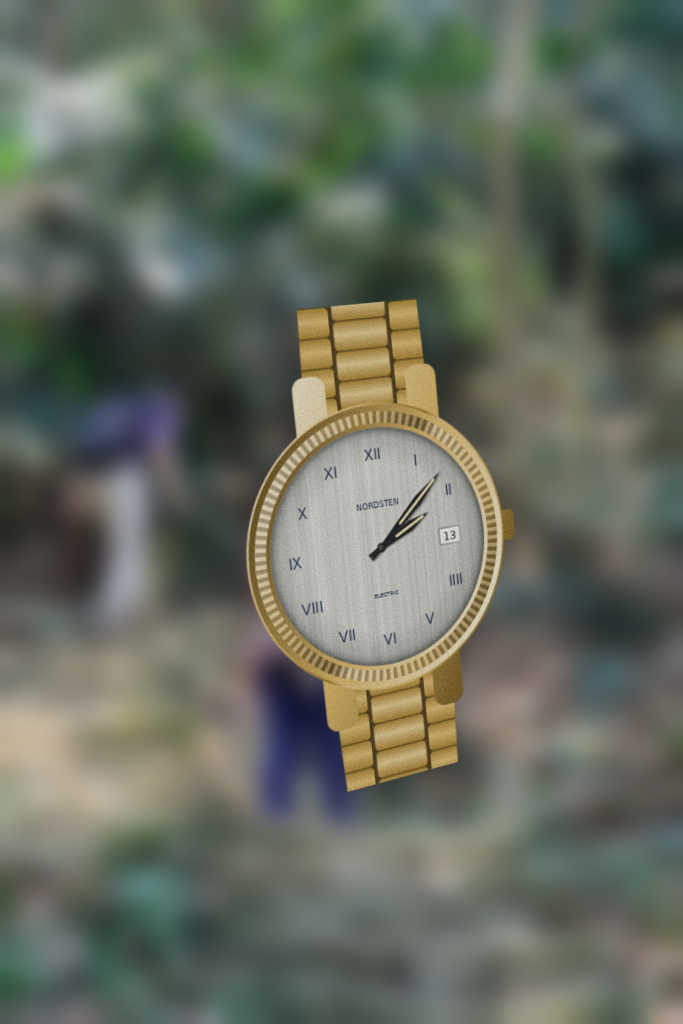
**2:08**
